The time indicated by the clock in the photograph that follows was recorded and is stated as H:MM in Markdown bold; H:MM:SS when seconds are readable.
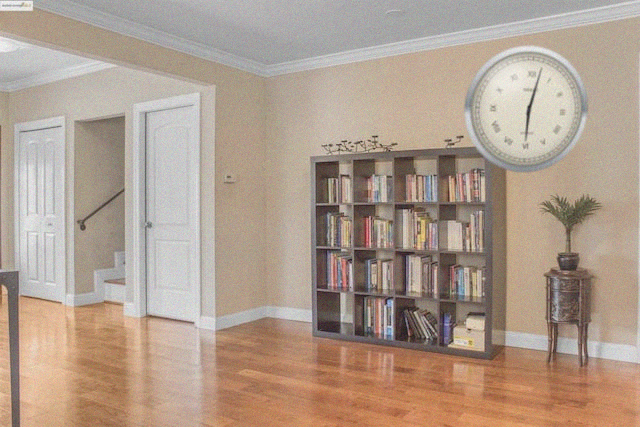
**6:02**
